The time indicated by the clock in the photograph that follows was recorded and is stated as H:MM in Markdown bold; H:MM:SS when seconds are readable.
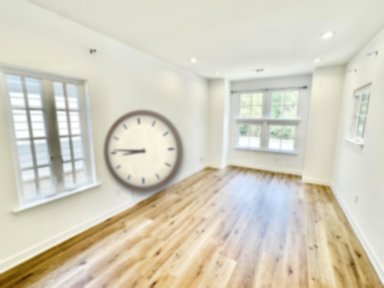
**8:46**
